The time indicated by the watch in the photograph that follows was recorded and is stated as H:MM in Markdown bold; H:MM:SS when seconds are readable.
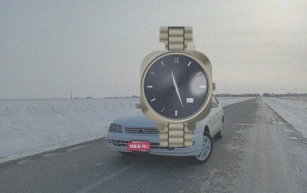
**11:27**
